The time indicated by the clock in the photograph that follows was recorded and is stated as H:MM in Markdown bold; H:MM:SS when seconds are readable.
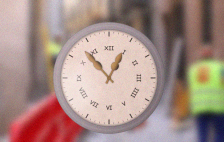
**12:53**
